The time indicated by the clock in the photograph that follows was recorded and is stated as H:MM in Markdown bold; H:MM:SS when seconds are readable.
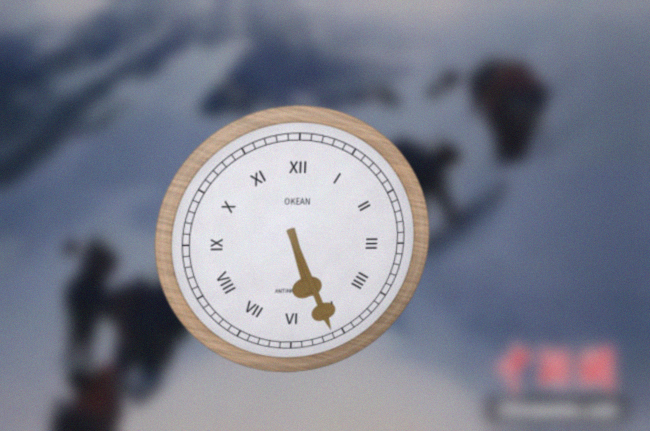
**5:26**
